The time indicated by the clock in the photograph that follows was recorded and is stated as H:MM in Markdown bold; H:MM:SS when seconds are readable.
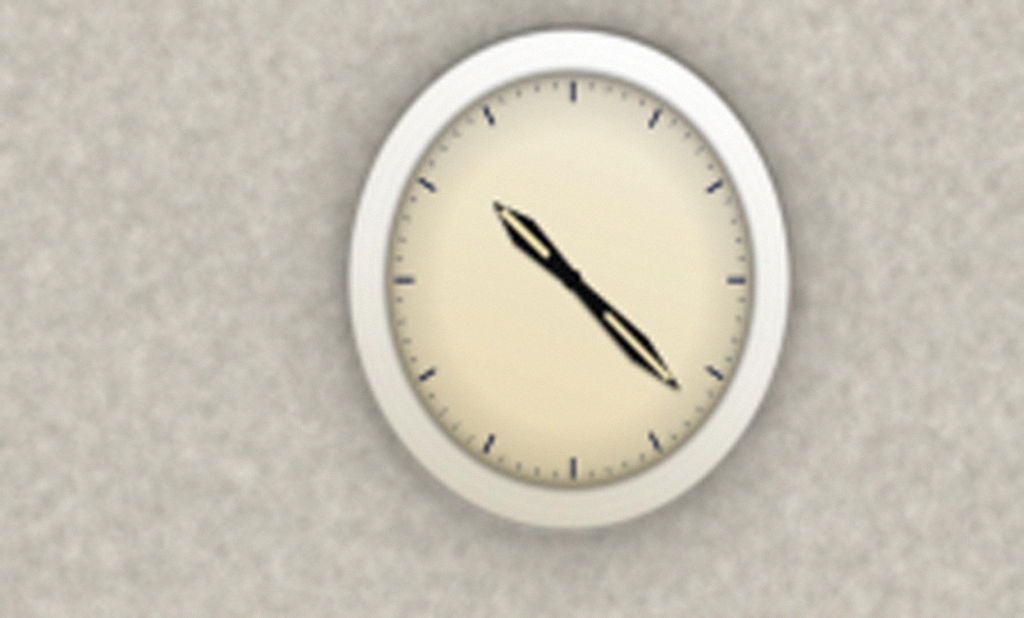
**10:22**
